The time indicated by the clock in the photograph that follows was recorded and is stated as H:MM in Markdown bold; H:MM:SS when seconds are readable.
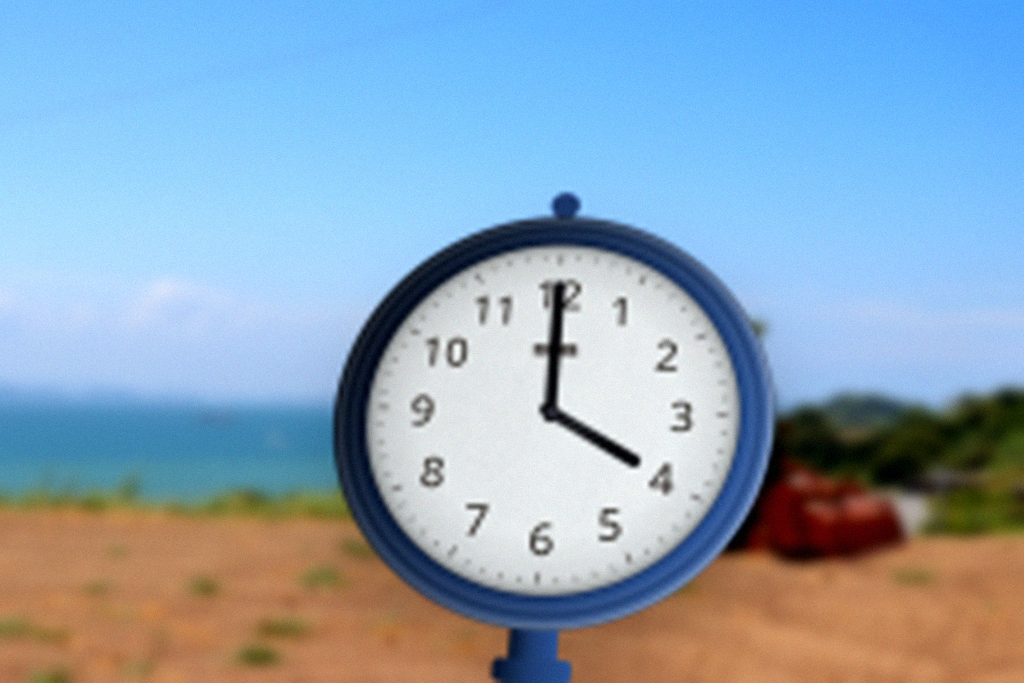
**4:00**
